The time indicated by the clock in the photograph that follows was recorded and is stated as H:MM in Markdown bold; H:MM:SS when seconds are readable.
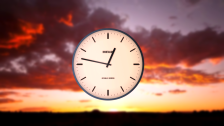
**12:47**
